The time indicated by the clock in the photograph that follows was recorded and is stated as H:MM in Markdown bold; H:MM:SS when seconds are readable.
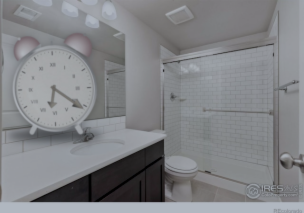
**6:21**
